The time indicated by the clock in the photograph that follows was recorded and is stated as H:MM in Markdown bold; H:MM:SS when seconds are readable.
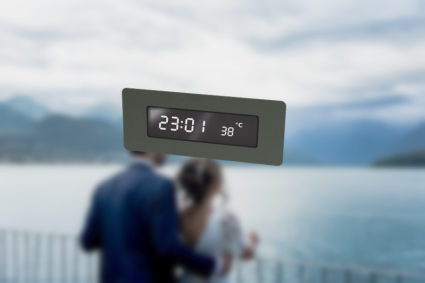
**23:01**
